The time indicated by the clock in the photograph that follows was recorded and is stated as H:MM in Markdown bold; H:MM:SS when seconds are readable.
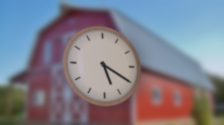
**5:20**
